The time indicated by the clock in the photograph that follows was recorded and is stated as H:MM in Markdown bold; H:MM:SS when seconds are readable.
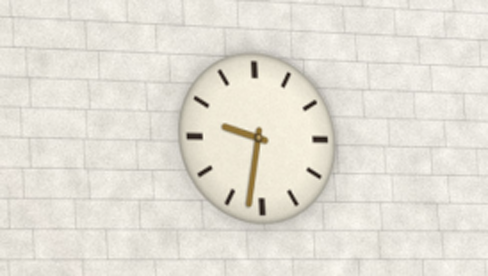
**9:32**
